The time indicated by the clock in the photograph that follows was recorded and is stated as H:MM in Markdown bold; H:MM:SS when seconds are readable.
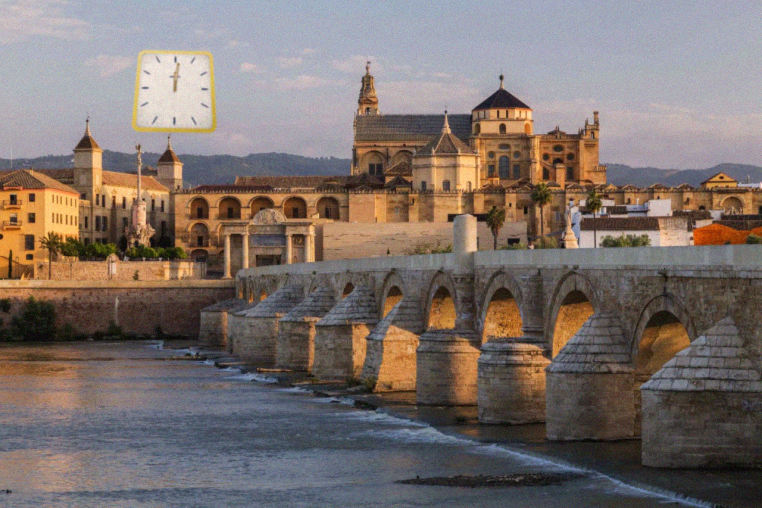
**12:01**
